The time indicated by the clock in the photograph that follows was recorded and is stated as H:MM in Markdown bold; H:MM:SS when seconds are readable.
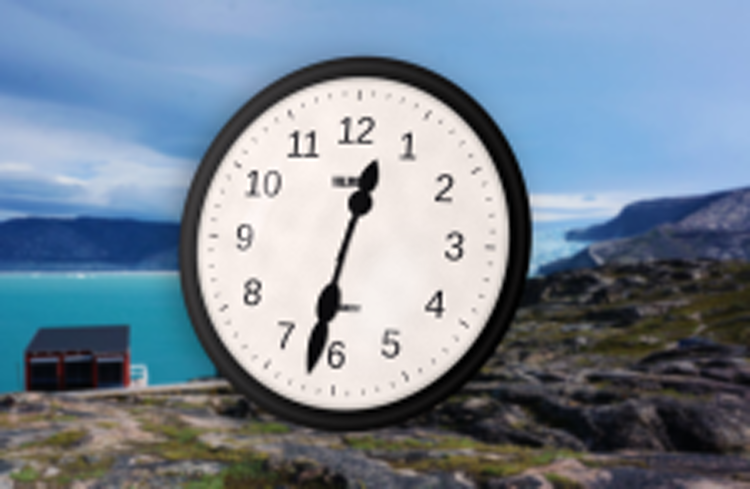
**12:32**
